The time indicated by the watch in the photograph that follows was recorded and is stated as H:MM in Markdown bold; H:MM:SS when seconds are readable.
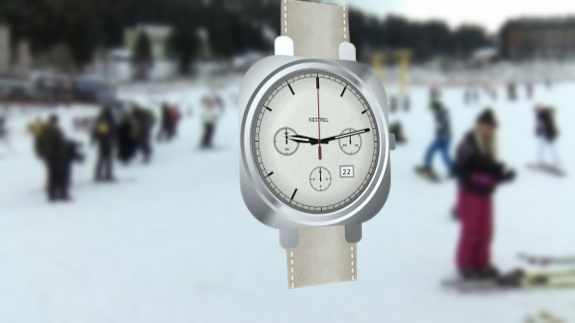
**9:13**
